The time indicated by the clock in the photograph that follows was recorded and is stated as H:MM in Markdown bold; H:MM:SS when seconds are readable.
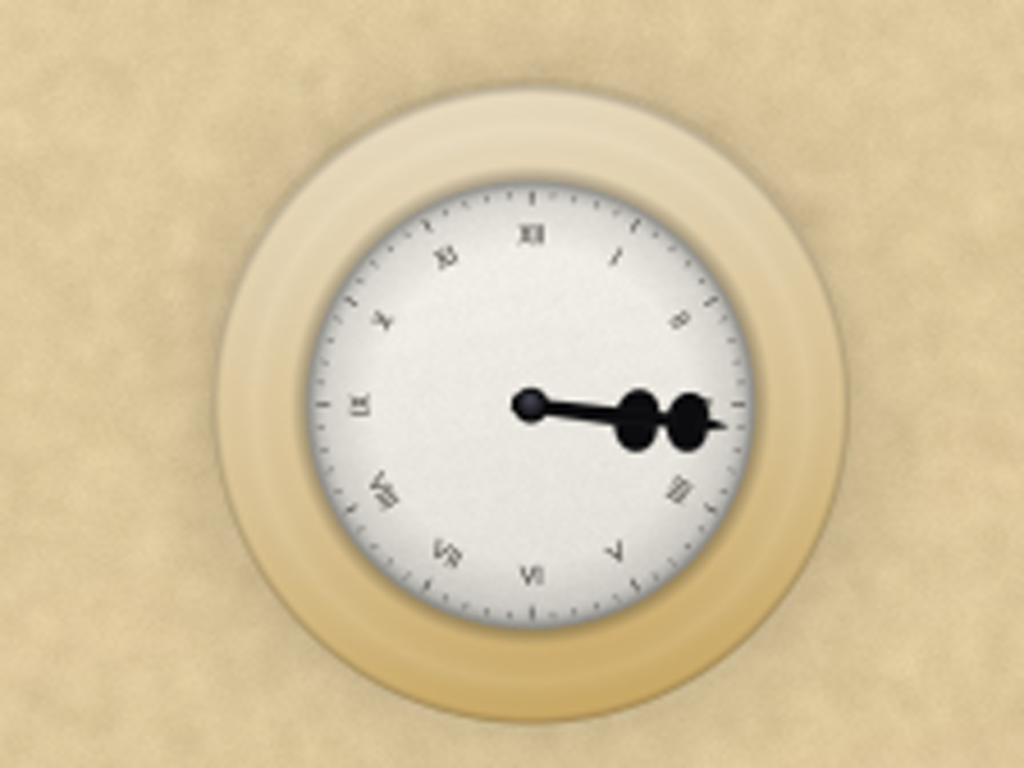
**3:16**
